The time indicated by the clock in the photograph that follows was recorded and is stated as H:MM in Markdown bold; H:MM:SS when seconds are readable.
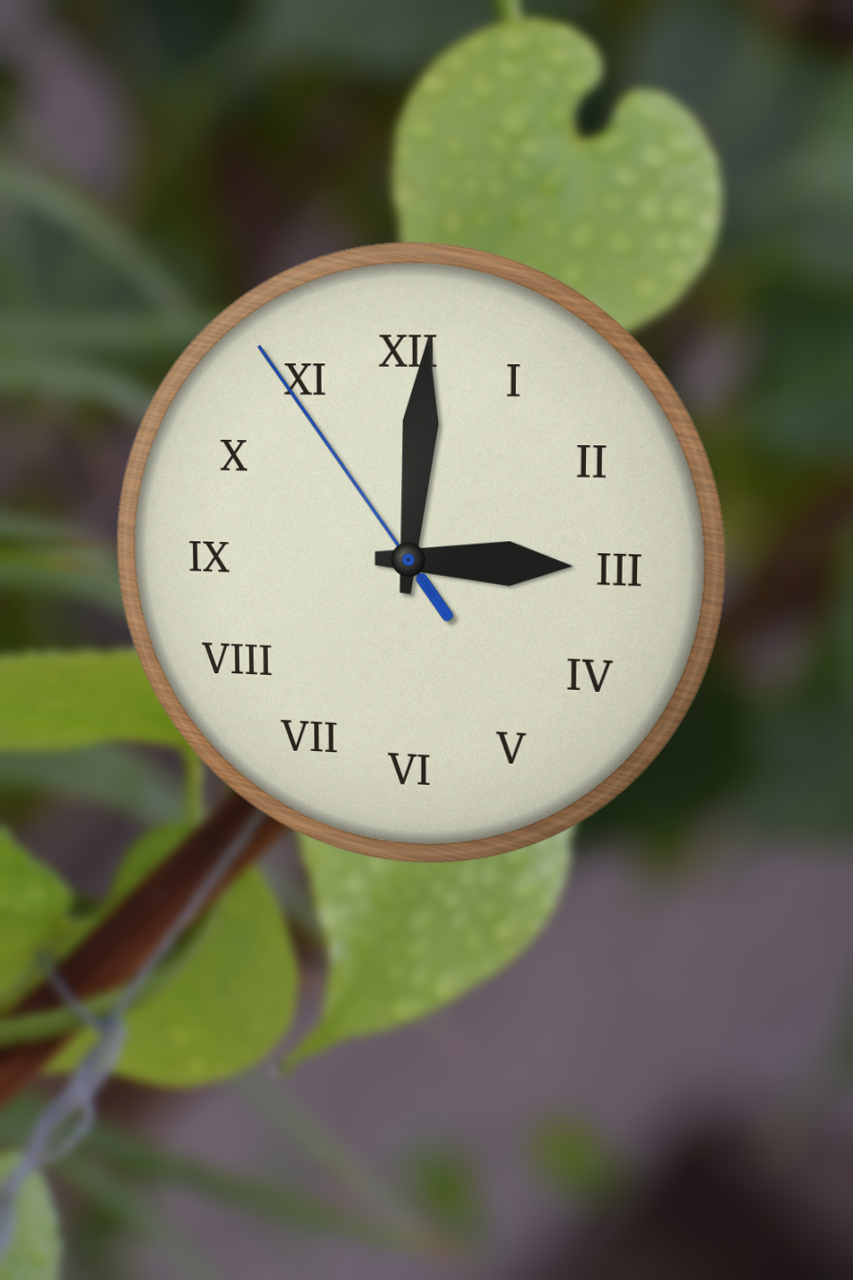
**3:00:54**
